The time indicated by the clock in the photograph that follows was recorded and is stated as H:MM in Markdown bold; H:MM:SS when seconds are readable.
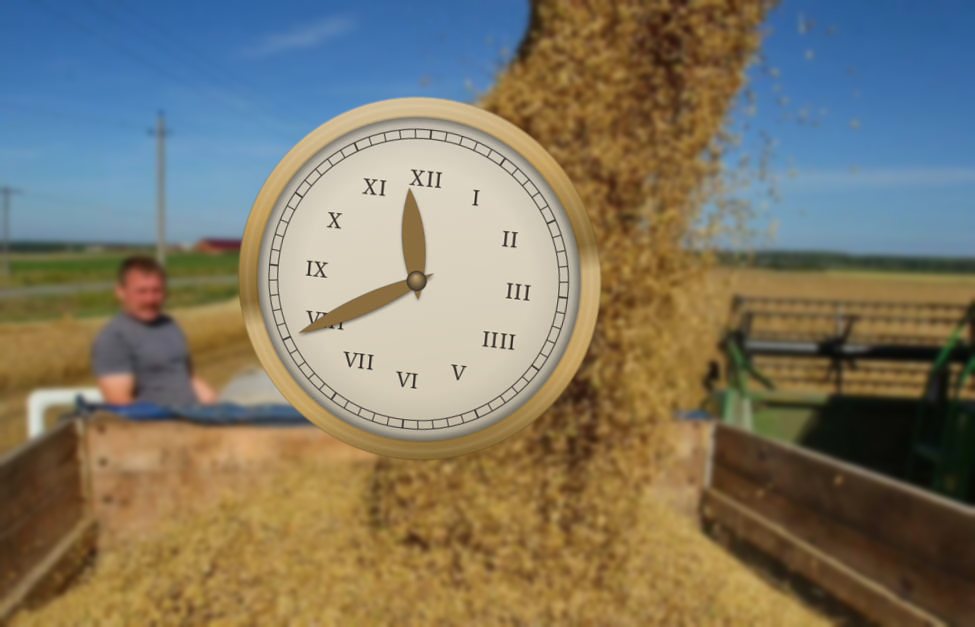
**11:40**
